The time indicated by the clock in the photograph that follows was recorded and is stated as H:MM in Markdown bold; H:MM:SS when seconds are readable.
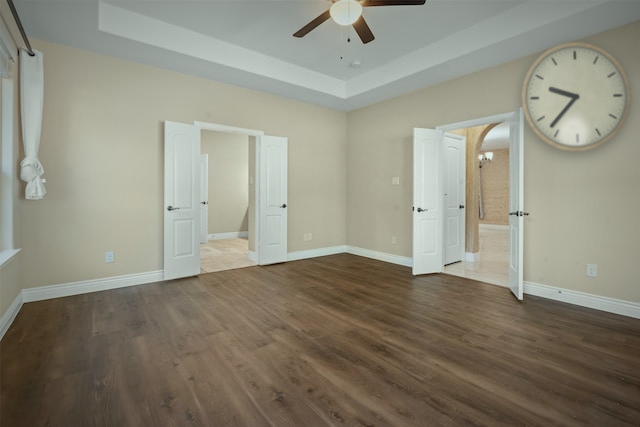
**9:37**
